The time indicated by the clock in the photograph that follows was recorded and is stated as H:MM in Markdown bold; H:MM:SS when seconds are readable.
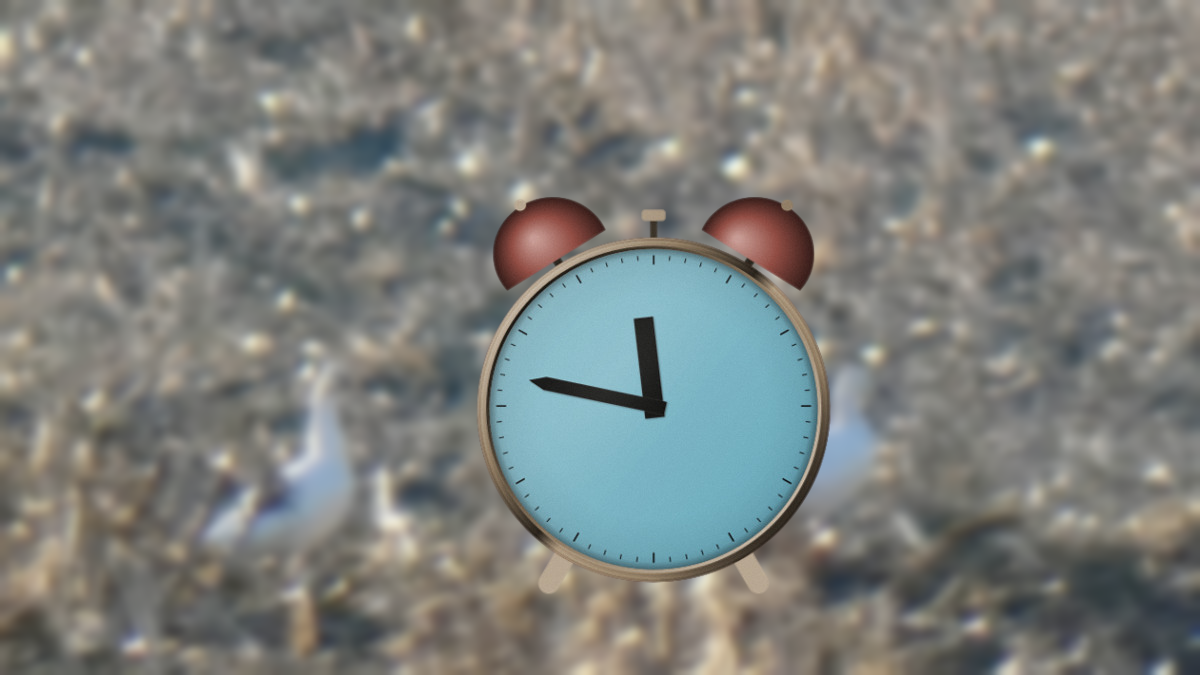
**11:47**
